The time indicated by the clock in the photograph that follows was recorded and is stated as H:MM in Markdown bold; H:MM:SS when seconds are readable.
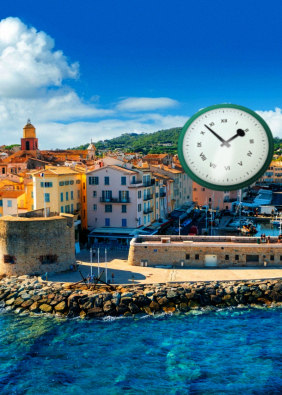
**1:53**
